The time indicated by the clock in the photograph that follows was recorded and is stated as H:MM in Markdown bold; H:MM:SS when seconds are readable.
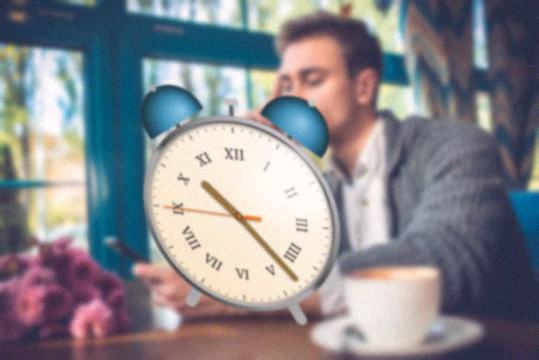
**10:22:45**
